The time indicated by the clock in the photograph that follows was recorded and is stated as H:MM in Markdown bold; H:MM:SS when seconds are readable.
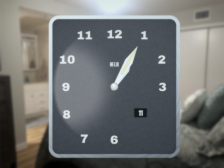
**1:05**
